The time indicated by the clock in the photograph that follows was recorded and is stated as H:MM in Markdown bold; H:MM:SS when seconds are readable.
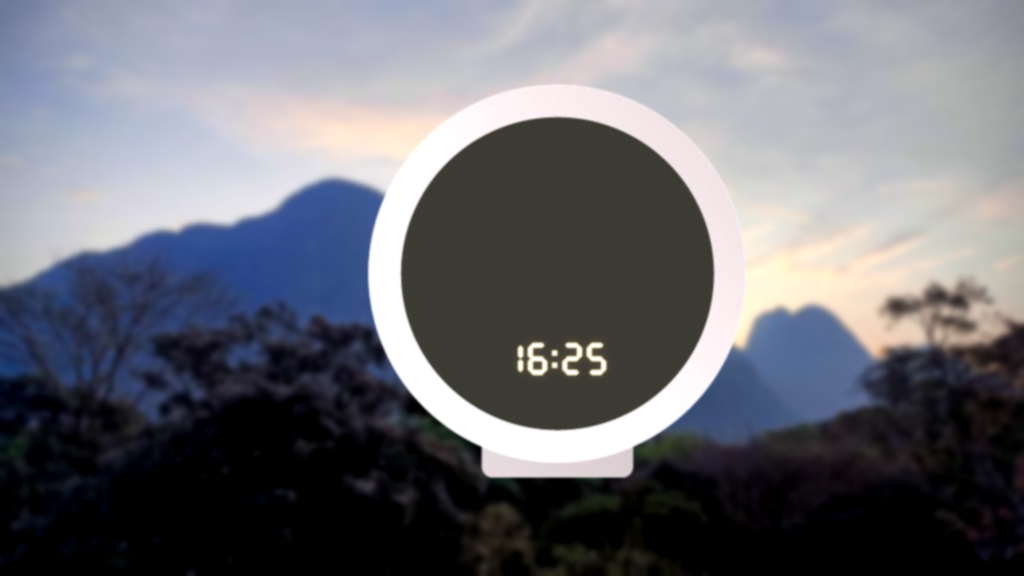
**16:25**
